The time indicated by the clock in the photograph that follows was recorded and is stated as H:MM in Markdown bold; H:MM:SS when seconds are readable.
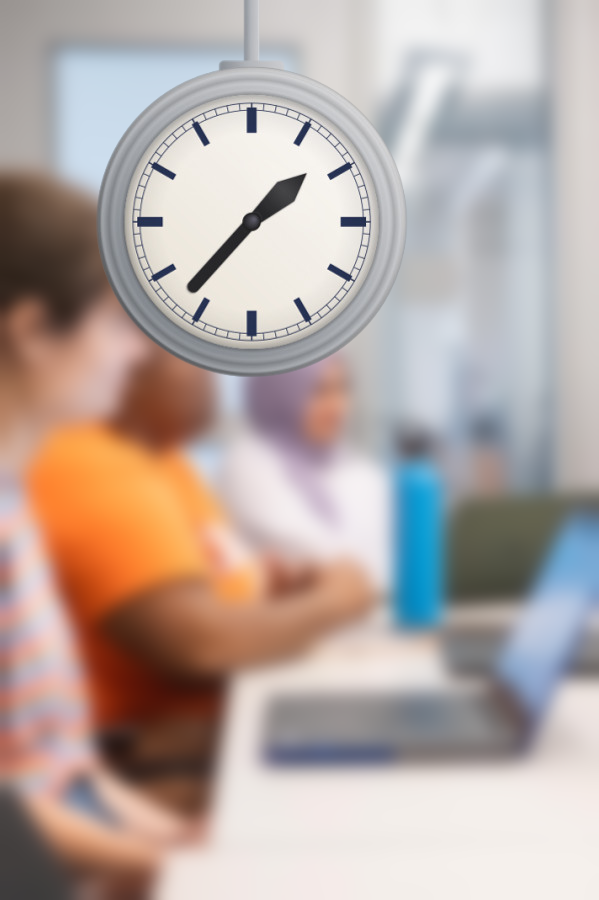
**1:37**
